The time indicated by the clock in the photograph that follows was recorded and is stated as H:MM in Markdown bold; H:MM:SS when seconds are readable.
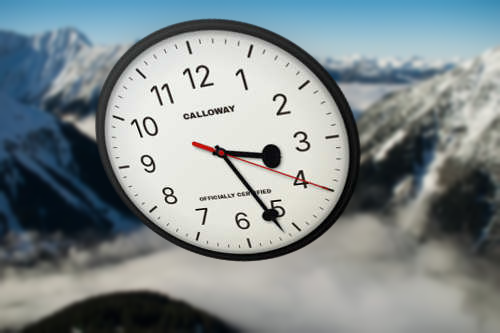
**3:26:20**
